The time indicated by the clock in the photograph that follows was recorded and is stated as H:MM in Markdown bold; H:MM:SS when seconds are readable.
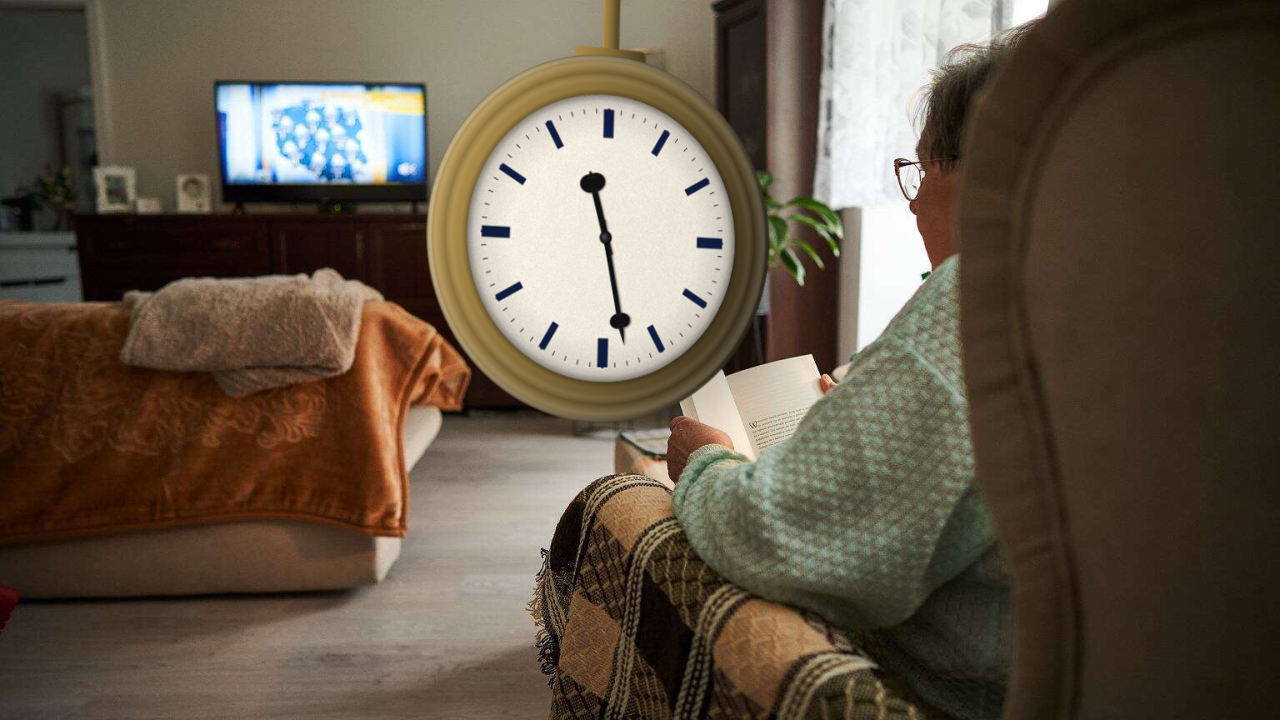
**11:28**
